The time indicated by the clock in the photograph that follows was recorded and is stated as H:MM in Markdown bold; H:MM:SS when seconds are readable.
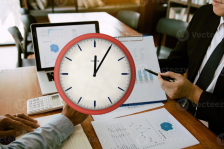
**12:05**
